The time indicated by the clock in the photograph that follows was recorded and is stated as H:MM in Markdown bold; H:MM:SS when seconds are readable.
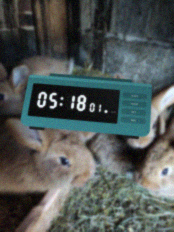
**5:18:01**
